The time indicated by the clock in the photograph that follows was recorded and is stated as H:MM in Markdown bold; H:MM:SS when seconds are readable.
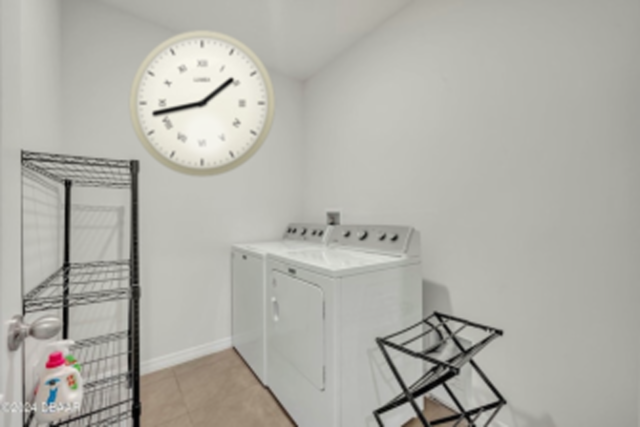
**1:43**
